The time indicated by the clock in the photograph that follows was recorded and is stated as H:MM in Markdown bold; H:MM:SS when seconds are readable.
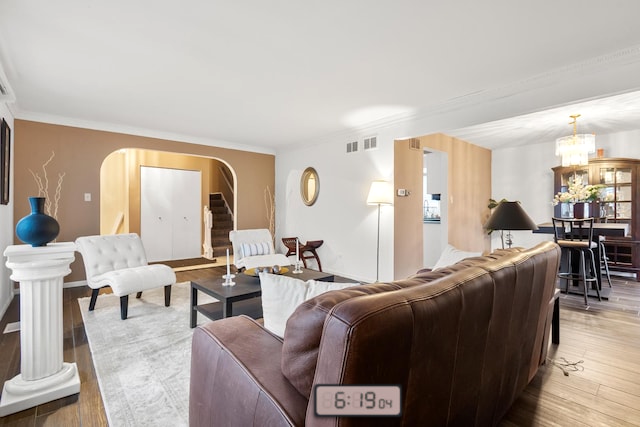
**6:19:04**
